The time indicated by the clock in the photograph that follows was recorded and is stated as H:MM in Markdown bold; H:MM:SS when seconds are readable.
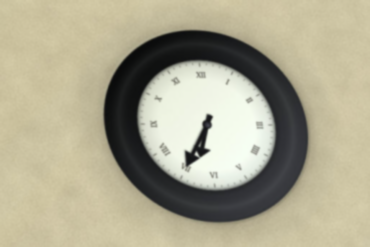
**6:35**
